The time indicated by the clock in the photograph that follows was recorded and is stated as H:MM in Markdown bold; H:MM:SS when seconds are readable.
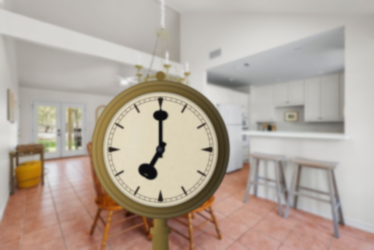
**7:00**
